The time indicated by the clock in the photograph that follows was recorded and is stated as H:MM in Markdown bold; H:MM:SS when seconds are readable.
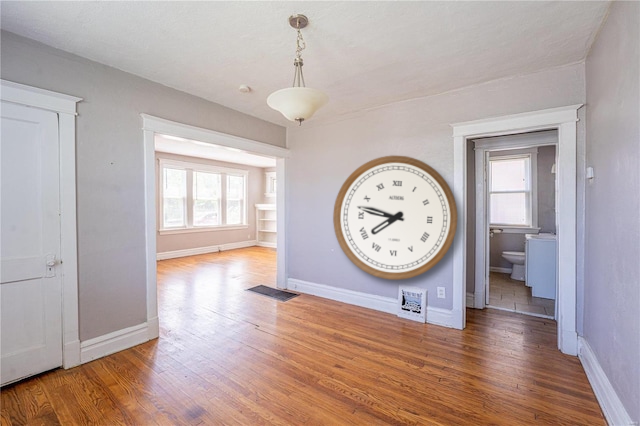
**7:47**
